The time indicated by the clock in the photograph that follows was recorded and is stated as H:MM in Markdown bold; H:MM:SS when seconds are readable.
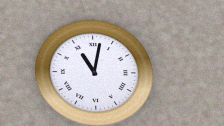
**11:02**
